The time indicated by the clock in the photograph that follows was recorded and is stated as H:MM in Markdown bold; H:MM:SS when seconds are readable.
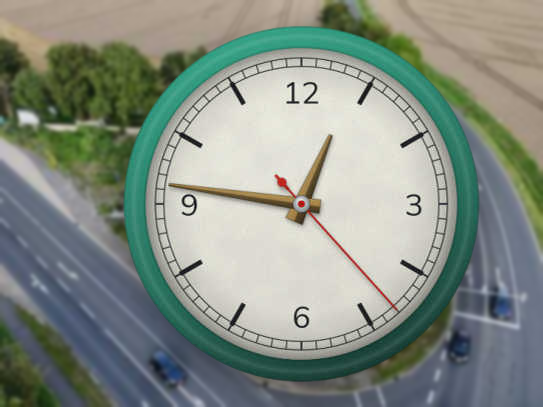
**12:46:23**
